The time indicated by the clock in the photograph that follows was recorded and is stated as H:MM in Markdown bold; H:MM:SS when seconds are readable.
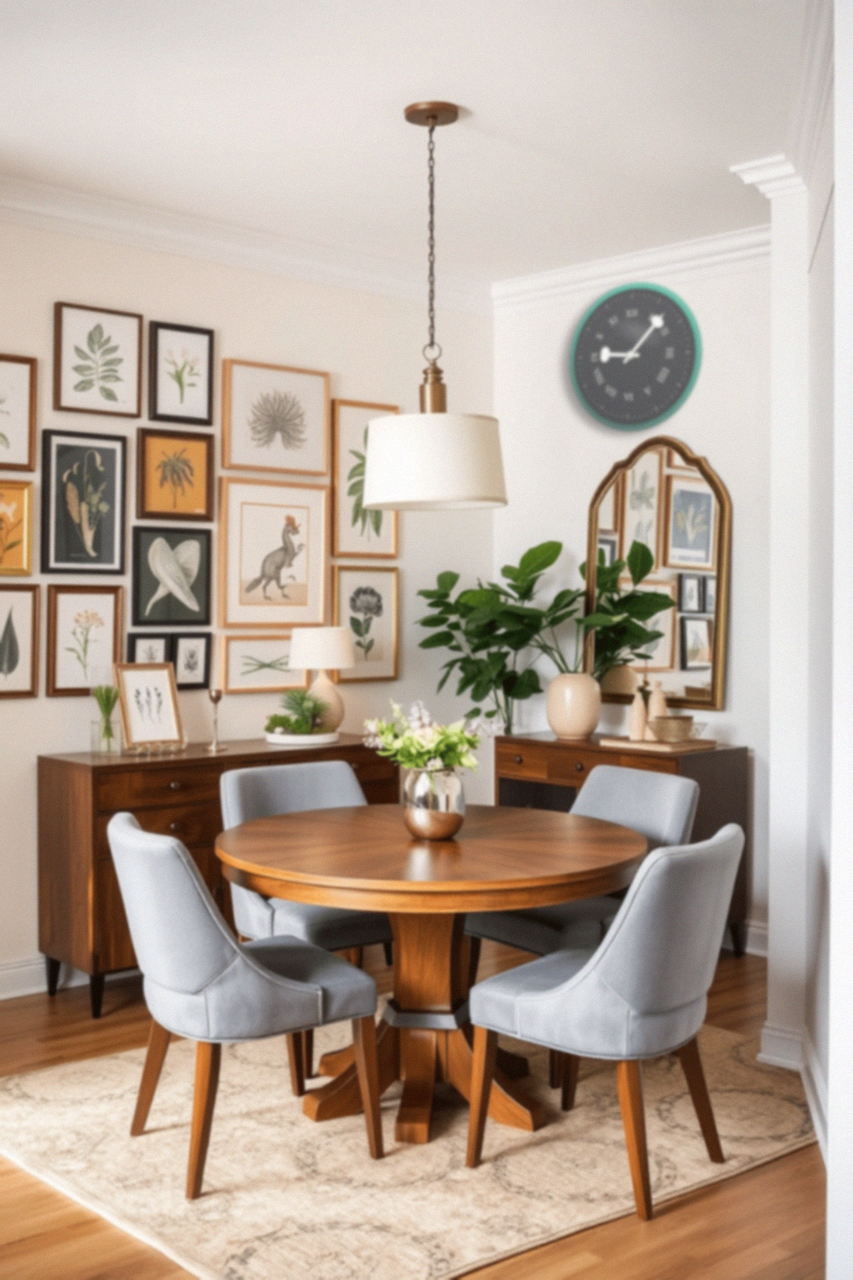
**9:07**
